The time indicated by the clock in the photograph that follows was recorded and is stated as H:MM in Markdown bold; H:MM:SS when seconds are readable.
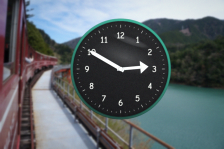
**2:50**
